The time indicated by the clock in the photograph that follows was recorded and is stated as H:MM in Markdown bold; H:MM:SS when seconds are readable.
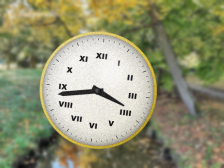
**3:43**
